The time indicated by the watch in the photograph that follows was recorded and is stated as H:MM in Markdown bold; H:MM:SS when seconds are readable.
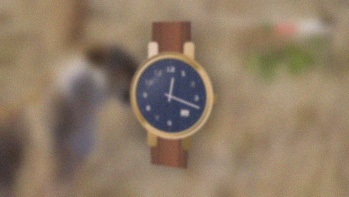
**12:18**
